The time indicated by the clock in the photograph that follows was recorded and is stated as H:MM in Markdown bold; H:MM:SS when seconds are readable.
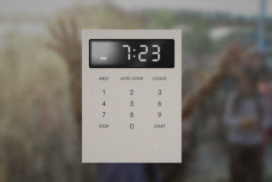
**7:23**
